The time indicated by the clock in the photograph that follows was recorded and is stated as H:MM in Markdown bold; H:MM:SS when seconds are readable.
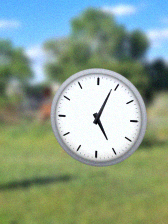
**5:04**
